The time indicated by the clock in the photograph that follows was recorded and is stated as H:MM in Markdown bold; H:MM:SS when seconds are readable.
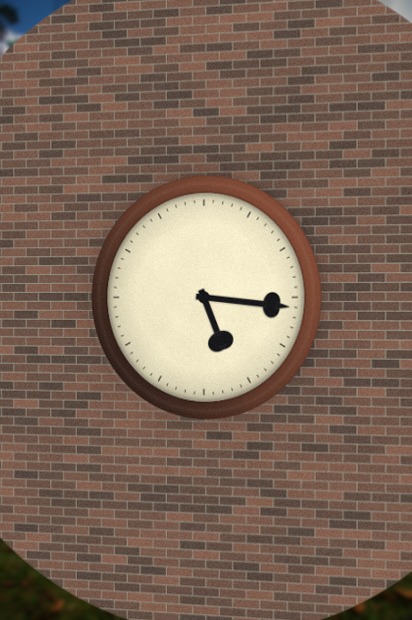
**5:16**
